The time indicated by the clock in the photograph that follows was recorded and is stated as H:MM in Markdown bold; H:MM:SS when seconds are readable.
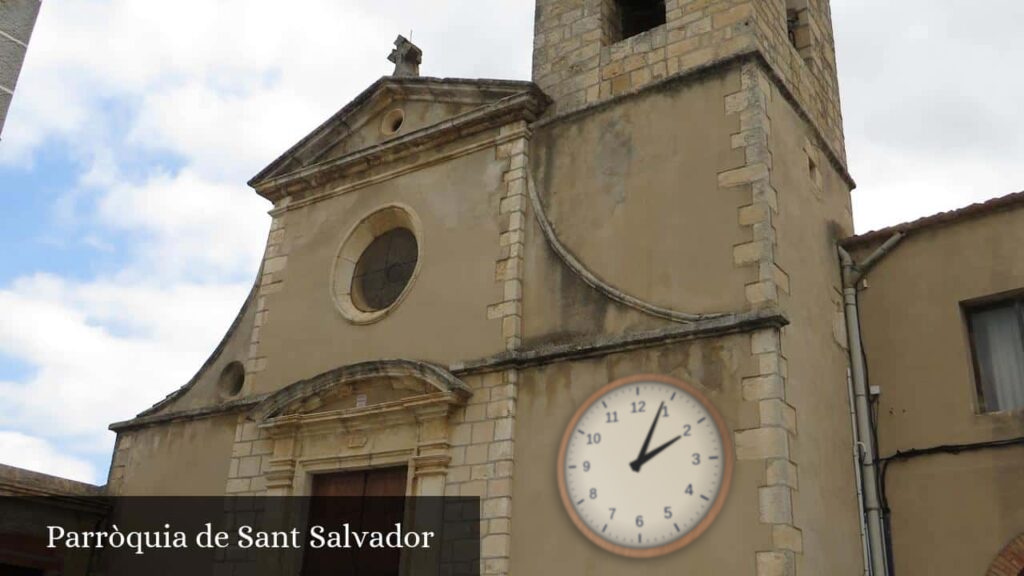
**2:04**
